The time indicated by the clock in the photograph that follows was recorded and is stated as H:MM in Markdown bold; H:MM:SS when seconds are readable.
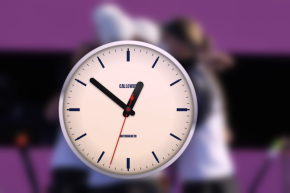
**12:51:33**
